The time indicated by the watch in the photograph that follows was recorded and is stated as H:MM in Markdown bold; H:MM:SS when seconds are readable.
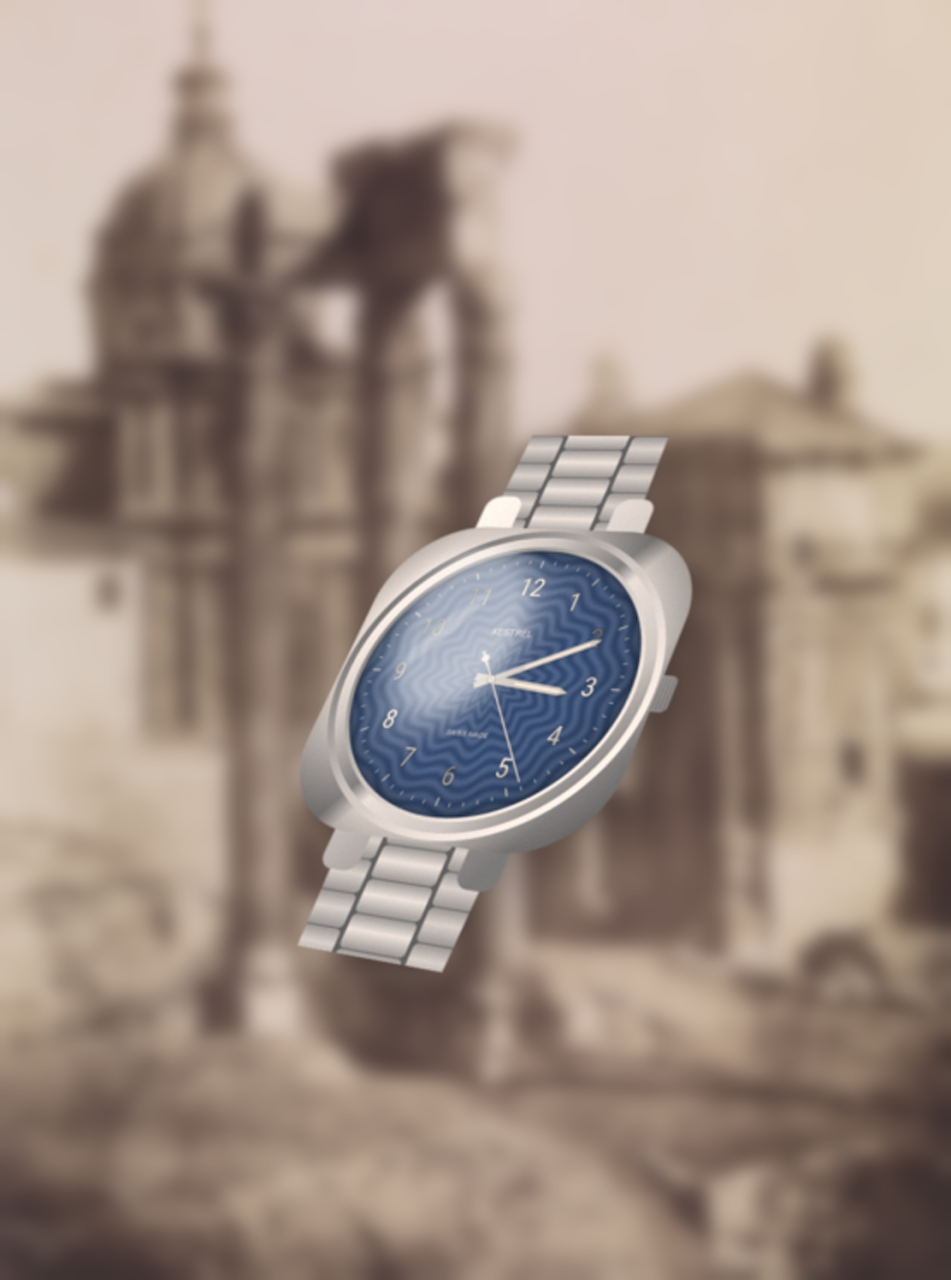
**3:10:24**
